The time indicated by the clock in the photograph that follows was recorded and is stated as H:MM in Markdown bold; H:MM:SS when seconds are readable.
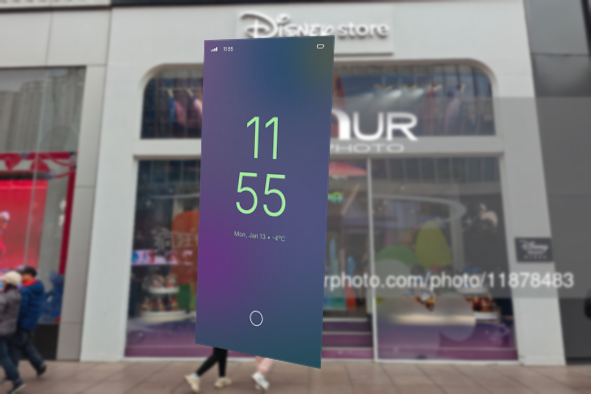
**11:55**
